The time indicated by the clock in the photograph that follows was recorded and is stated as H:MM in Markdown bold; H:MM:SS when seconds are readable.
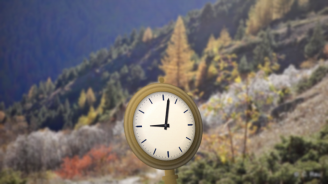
**9:02**
